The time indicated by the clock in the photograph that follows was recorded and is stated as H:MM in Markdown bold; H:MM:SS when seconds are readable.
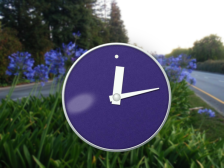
**12:13**
